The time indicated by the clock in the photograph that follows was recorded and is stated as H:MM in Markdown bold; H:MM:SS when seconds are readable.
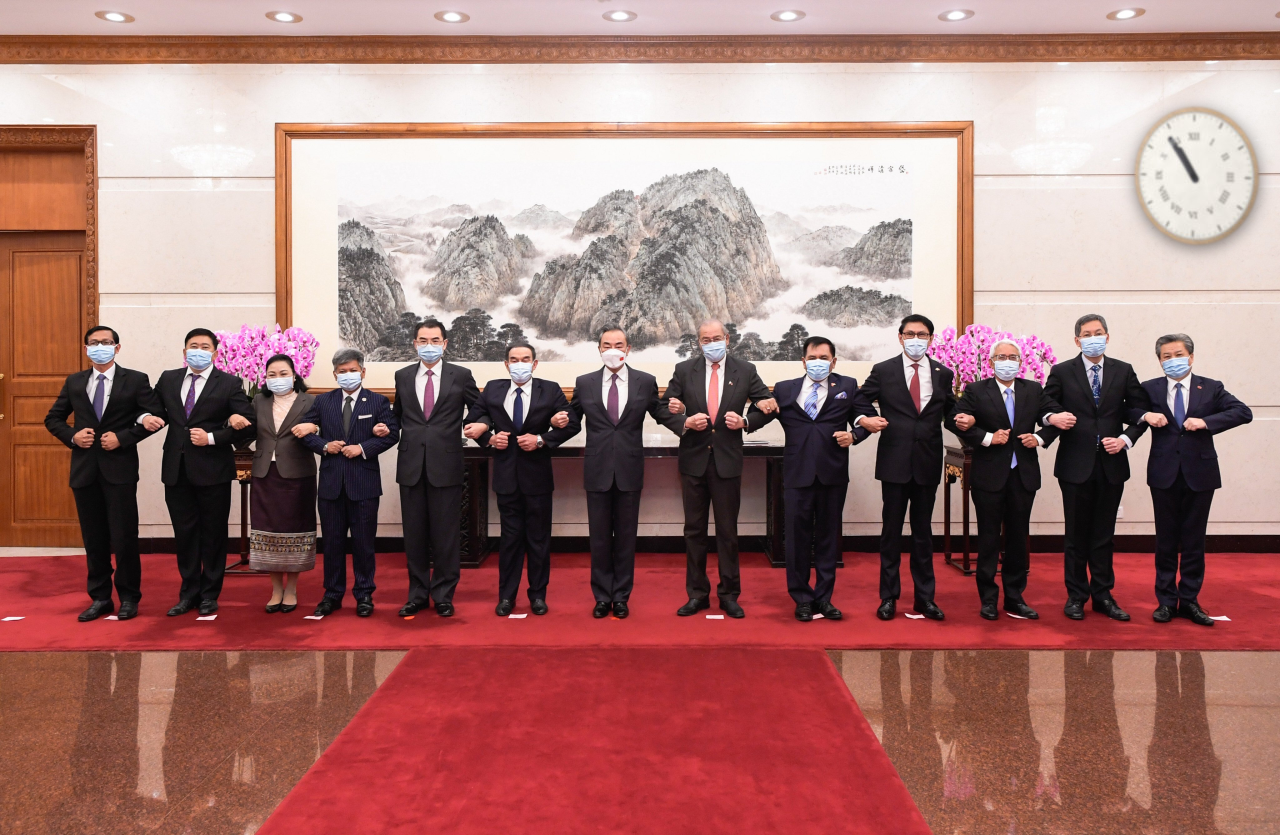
**10:54**
